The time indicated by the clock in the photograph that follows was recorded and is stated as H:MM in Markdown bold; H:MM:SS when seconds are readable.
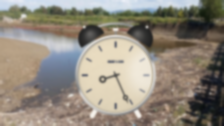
**8:26**
